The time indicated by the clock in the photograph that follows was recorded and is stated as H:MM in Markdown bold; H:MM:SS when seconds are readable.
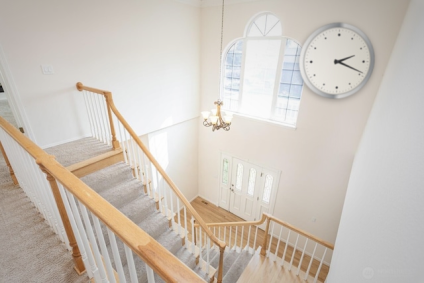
**2:19**
